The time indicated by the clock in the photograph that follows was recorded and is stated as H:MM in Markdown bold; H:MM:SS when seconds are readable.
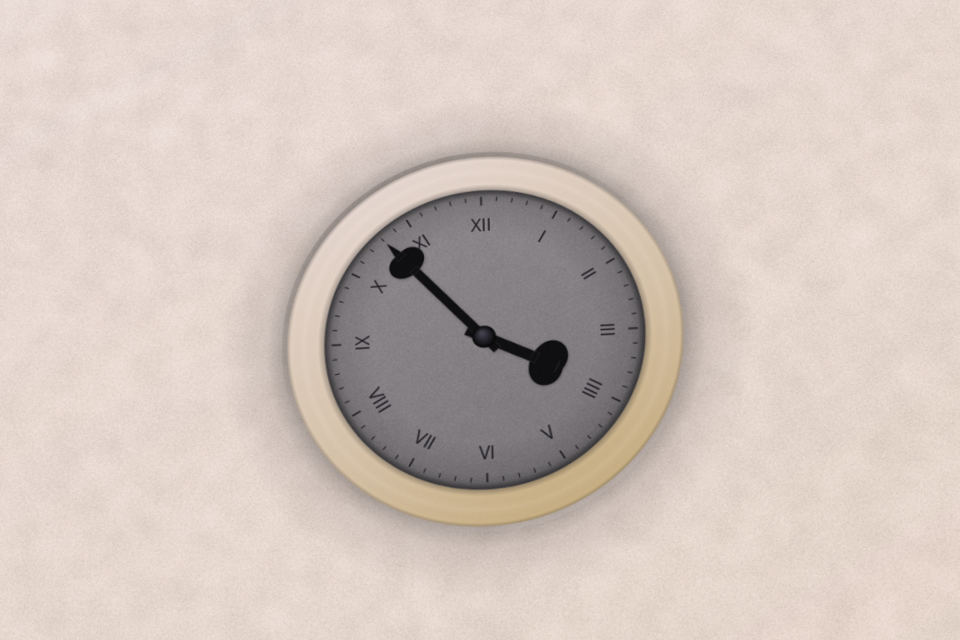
**3:53**
